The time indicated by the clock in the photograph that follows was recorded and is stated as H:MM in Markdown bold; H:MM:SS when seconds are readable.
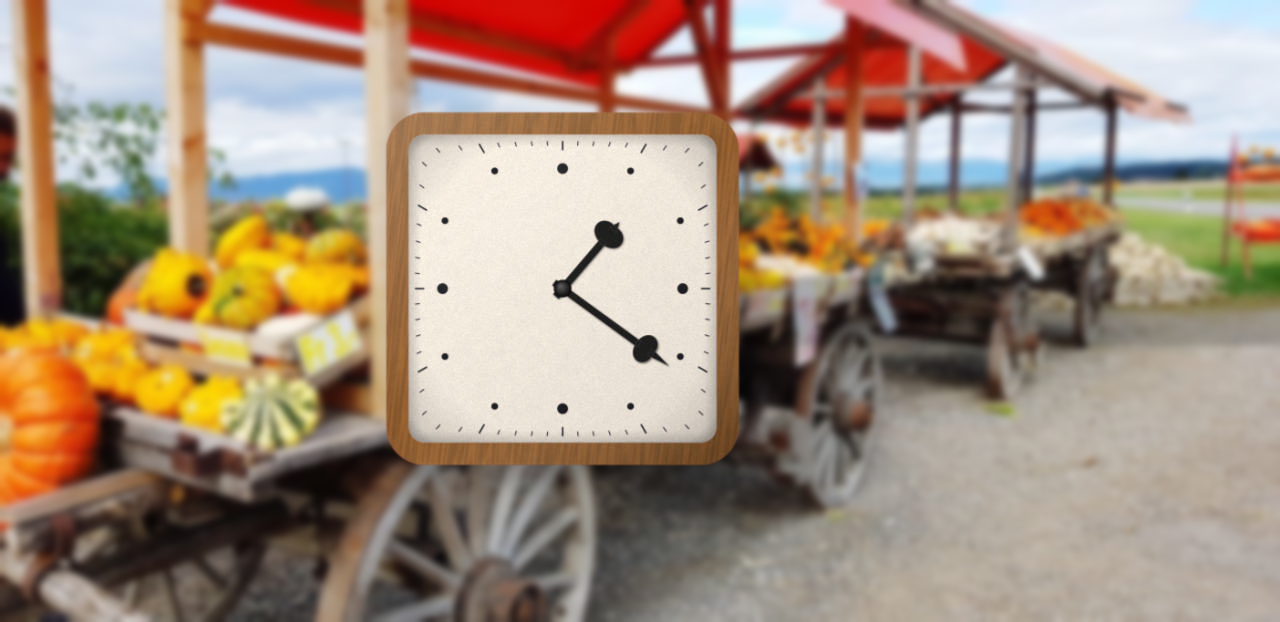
**1:21**
